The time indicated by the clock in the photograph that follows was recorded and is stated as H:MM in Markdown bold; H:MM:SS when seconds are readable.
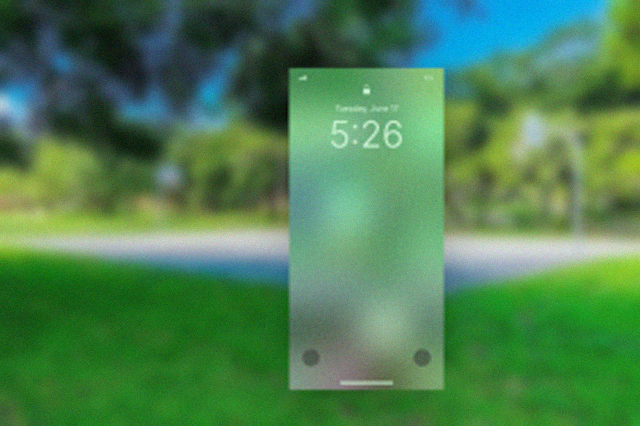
**5:26**
